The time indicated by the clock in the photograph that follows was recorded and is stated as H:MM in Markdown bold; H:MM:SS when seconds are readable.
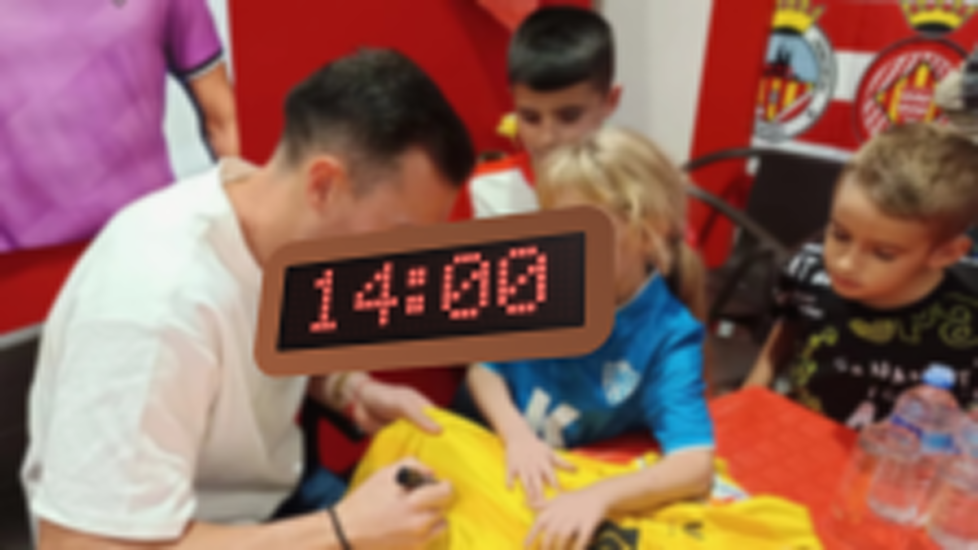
**14:00**
